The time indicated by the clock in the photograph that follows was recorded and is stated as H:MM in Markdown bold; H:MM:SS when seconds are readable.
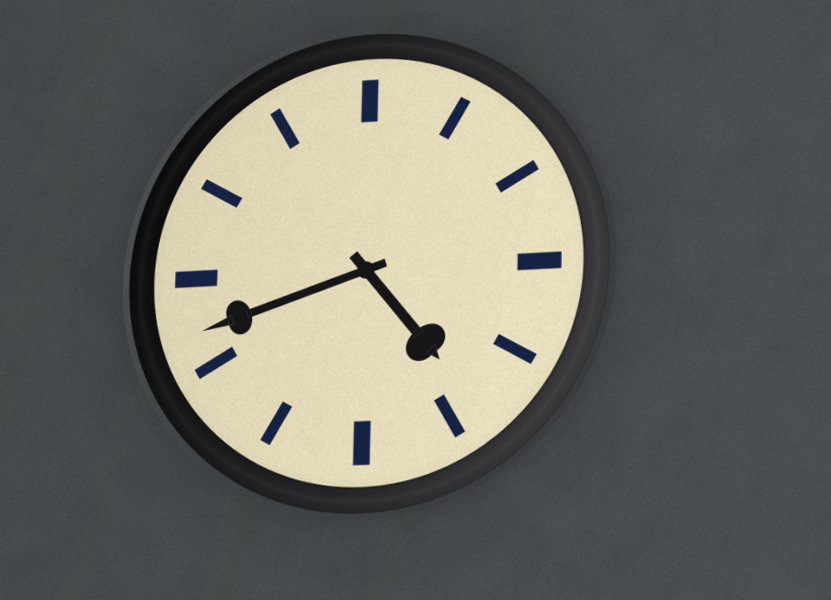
**4:42**
